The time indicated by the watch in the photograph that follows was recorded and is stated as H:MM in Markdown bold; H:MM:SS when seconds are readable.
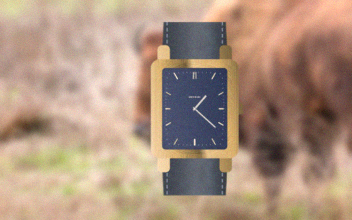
**1:22**
